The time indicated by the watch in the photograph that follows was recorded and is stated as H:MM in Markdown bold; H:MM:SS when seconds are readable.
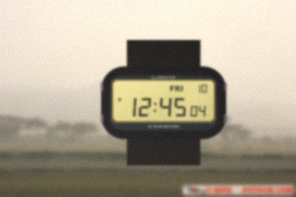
**12:45**
